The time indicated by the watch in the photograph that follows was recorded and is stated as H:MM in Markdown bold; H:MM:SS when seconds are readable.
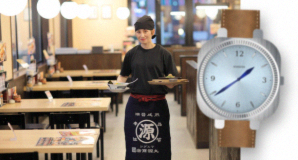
**1:39**
